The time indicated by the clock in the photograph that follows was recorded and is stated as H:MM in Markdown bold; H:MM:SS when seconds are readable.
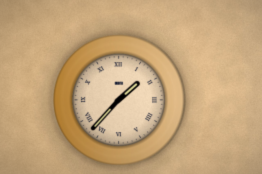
**1:37**
